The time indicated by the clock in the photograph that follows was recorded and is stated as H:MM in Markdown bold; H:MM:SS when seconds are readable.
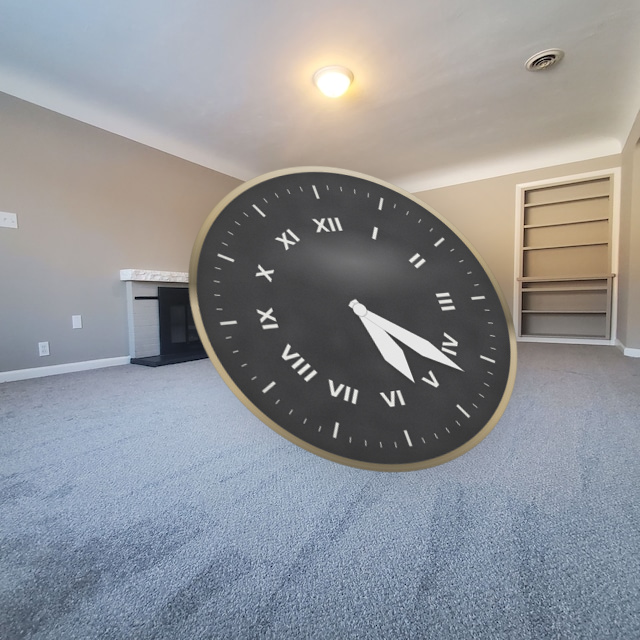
**5:22**
